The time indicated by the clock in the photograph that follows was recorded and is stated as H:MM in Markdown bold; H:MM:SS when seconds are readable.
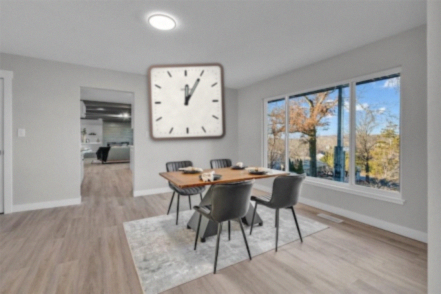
**12:05**
